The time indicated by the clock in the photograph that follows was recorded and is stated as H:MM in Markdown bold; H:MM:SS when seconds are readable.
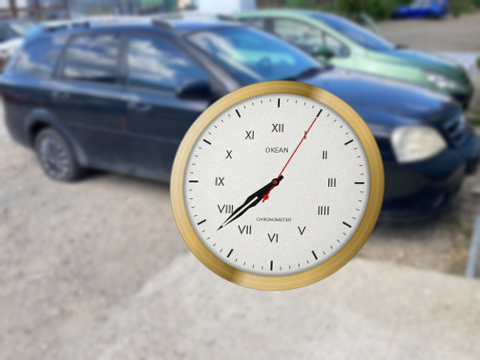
**7:38:05**
